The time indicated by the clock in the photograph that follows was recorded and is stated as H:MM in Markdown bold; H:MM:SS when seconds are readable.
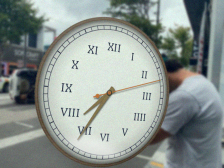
**7:35:12**
